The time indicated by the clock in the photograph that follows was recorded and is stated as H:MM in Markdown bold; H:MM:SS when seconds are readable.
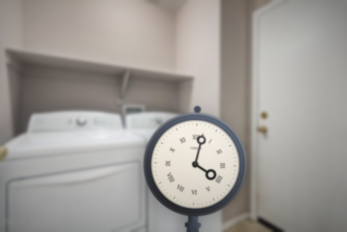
**4:02**
